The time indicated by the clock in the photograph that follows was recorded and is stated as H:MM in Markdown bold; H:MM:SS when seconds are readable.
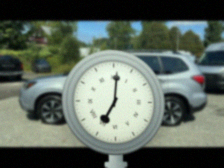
**7:01**
